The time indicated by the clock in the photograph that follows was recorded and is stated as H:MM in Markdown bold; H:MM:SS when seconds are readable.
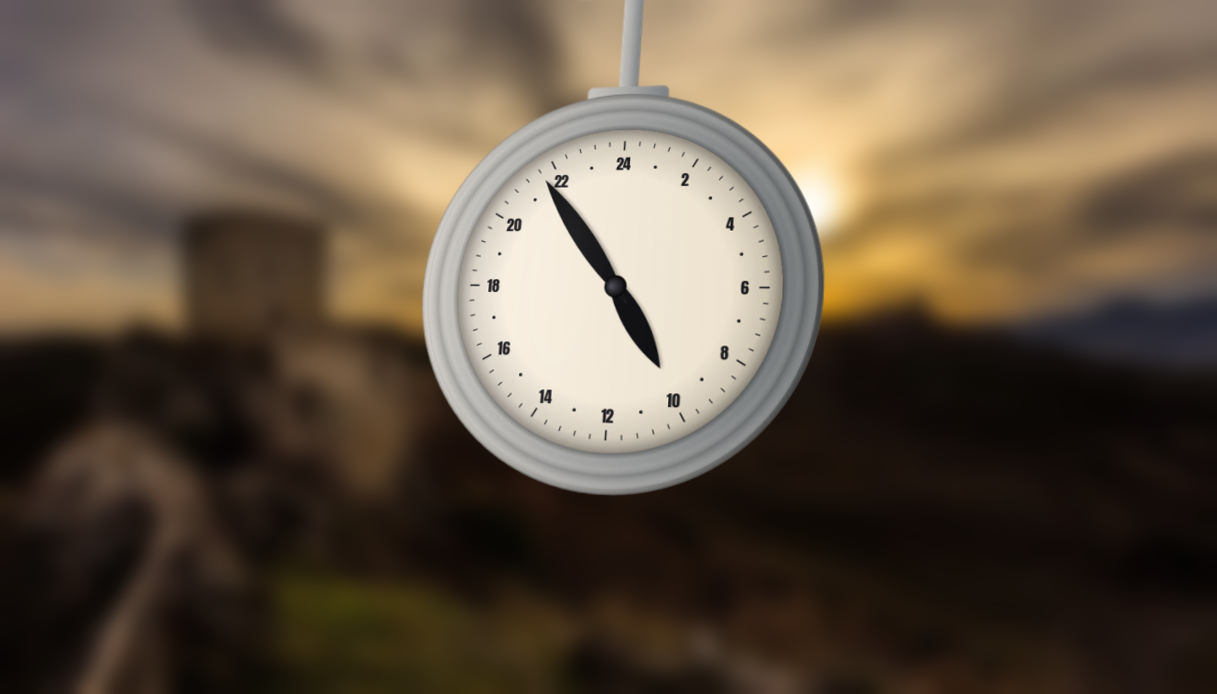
**9:54**
